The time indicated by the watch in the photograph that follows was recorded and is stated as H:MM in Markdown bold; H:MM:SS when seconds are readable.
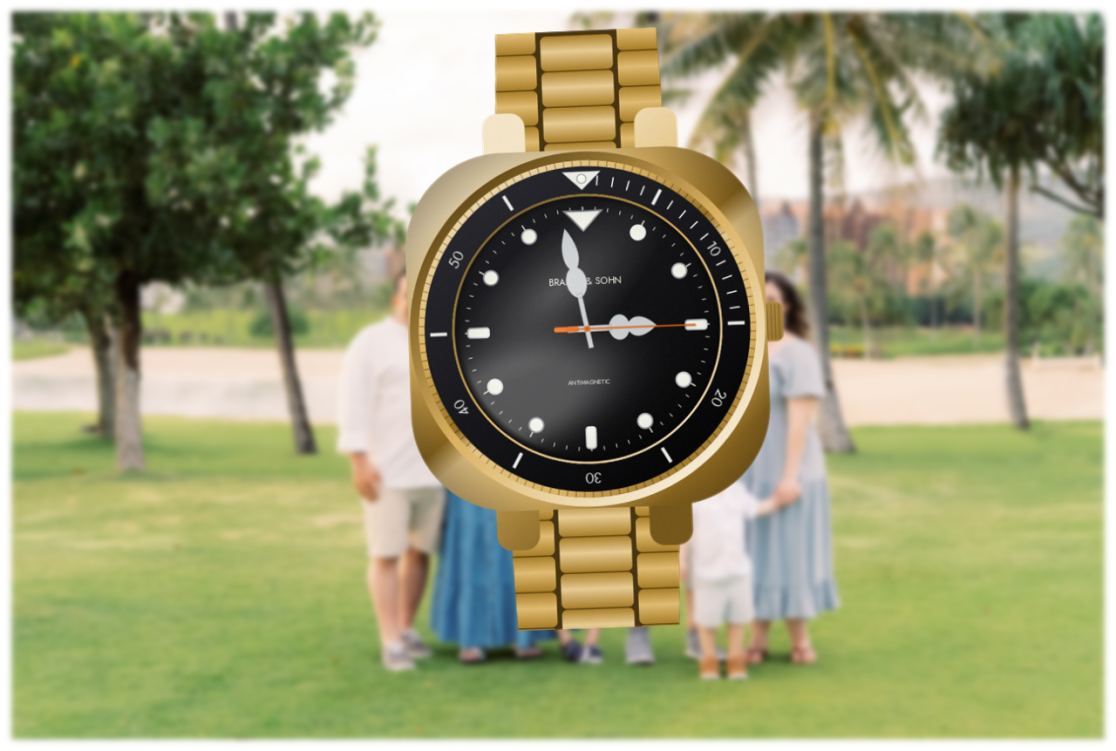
**2:58:15**
